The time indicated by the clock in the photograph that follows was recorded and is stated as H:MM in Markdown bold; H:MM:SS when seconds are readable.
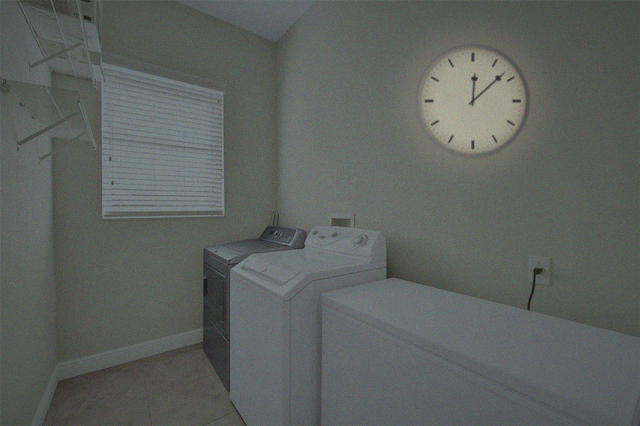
**12:08**
